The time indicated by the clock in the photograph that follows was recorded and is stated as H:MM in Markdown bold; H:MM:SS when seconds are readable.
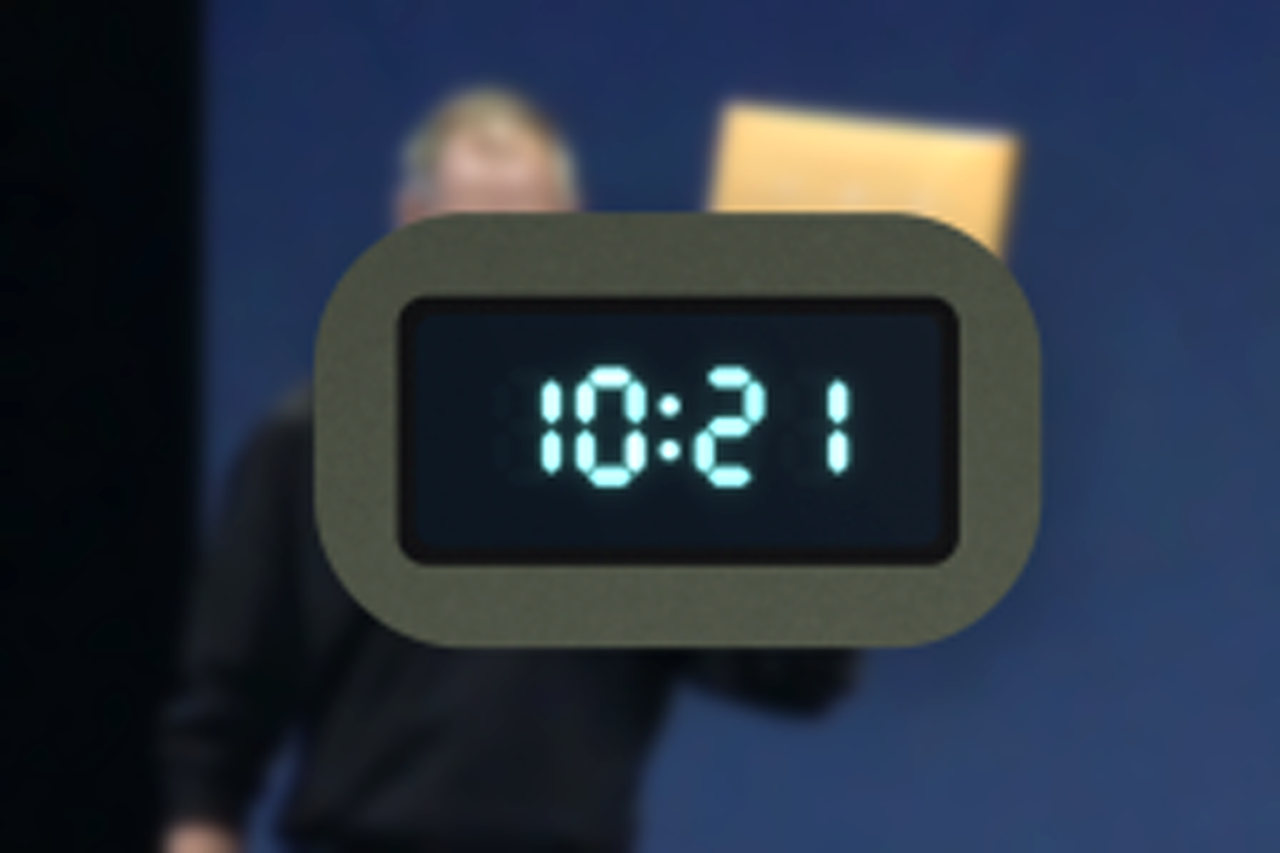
**10:21**
